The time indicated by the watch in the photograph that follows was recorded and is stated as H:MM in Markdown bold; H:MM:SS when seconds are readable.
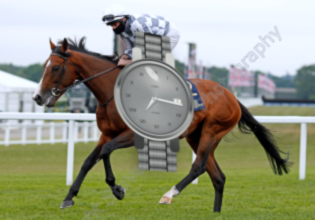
**7:16**
